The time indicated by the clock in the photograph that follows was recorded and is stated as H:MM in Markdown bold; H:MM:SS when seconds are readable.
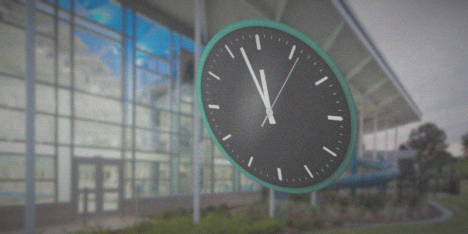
**11:57:06**
